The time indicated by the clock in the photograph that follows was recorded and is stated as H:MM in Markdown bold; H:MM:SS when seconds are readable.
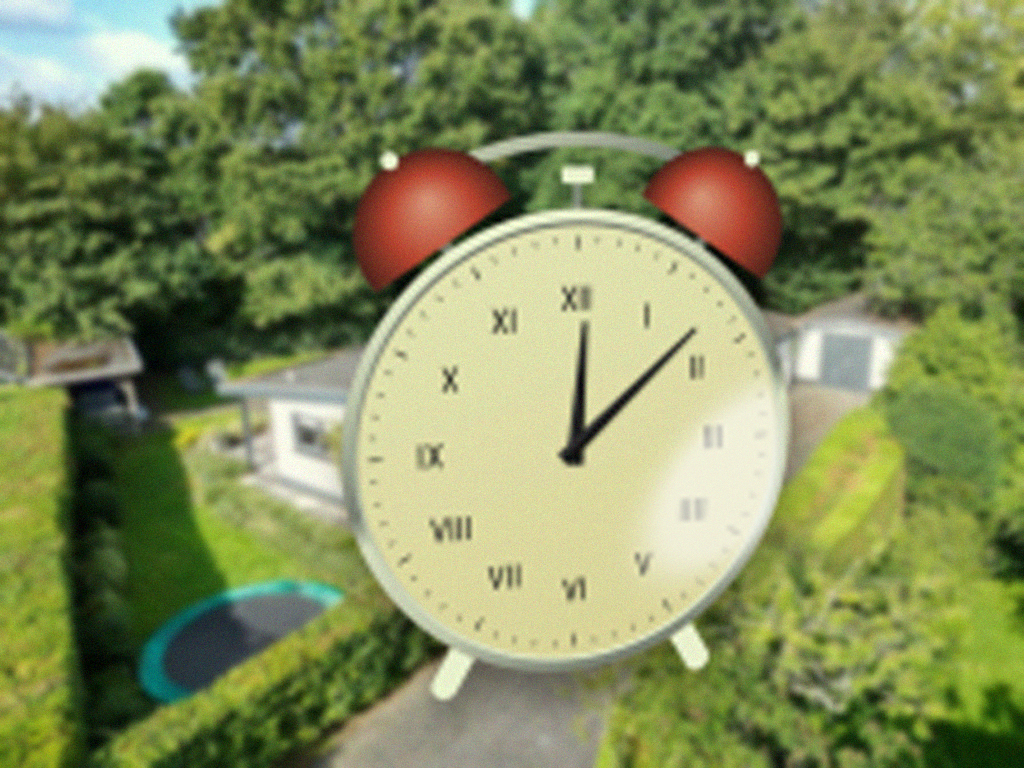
**12:08**
